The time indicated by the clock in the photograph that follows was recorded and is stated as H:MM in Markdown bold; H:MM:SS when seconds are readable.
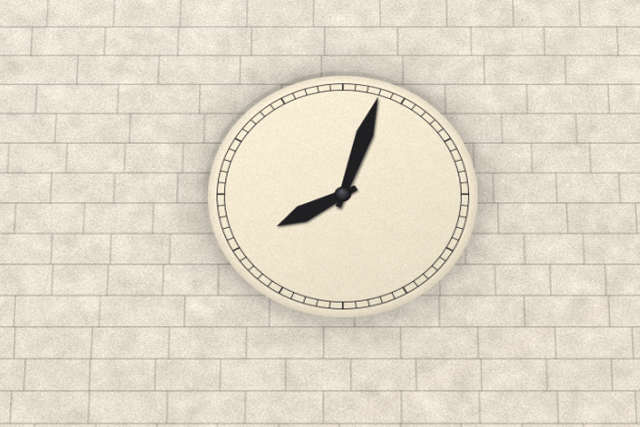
**8:03**
